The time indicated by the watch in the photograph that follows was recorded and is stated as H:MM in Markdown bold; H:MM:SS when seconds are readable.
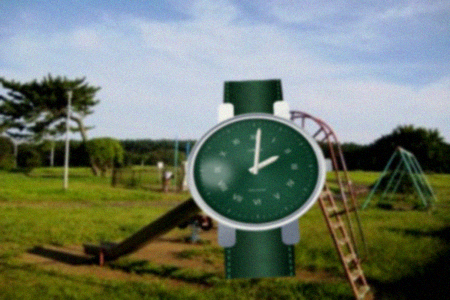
**2:01**
